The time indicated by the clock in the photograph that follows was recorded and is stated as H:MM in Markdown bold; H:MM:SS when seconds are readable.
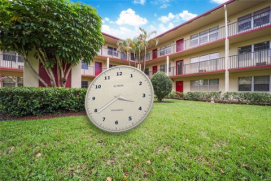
**3:39**
